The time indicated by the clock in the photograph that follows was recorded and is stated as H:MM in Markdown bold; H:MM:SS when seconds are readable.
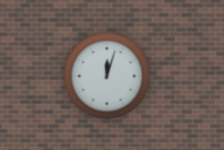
**12:03**
